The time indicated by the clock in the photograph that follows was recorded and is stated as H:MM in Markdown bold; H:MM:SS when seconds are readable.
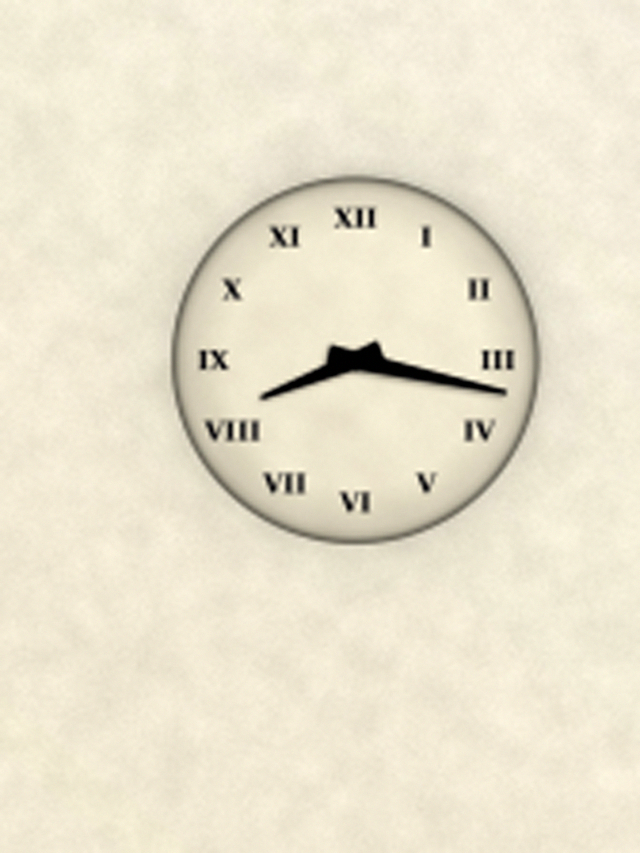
**8:17**
